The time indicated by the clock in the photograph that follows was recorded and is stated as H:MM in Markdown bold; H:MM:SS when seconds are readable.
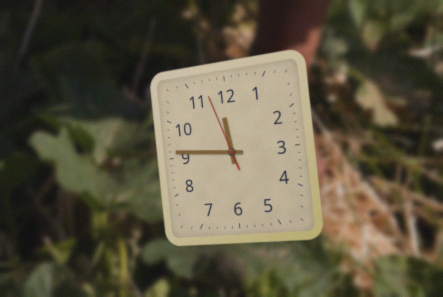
**11:45:57**
